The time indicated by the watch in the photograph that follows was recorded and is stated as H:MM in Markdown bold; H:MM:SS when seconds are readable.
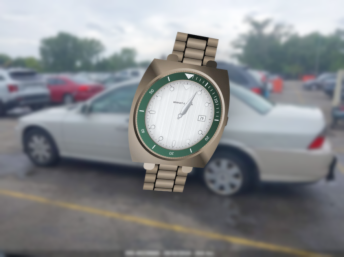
**1:04**
